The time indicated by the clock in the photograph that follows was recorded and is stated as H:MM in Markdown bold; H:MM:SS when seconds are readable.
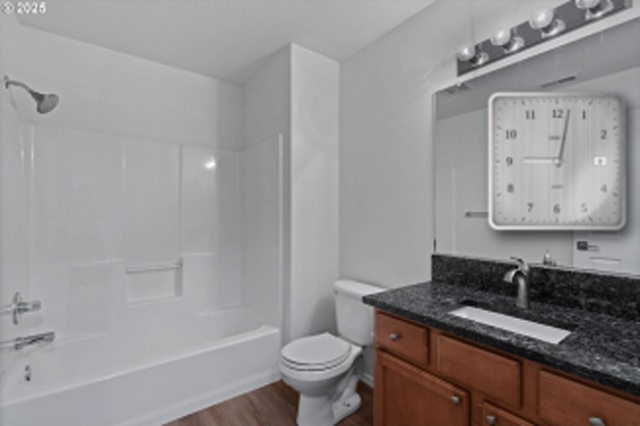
**9:02**
